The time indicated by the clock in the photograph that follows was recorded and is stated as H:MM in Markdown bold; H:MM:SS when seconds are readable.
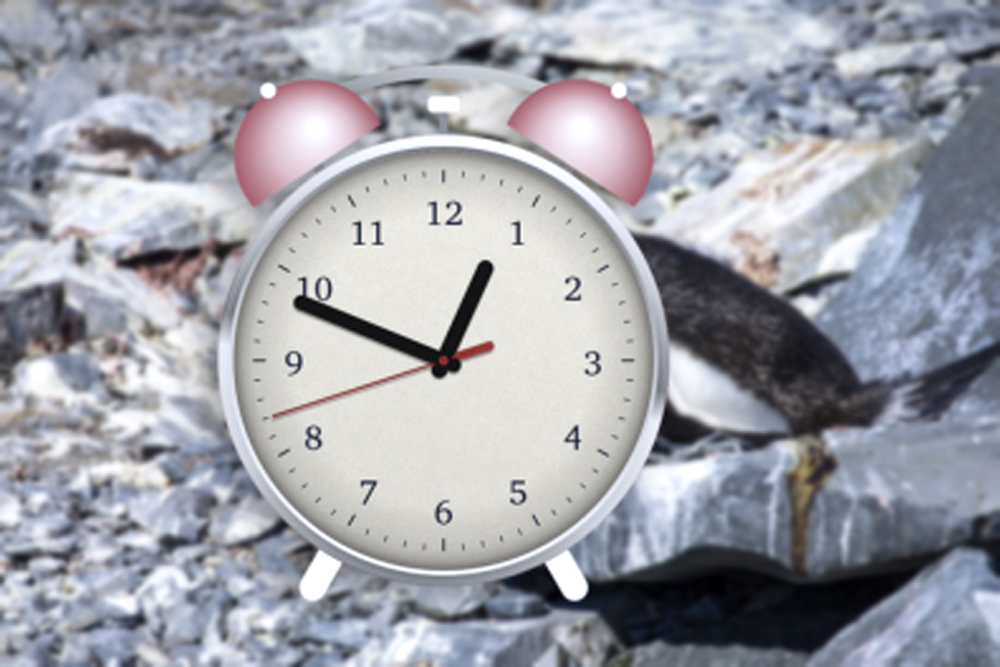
**12:48:42**
